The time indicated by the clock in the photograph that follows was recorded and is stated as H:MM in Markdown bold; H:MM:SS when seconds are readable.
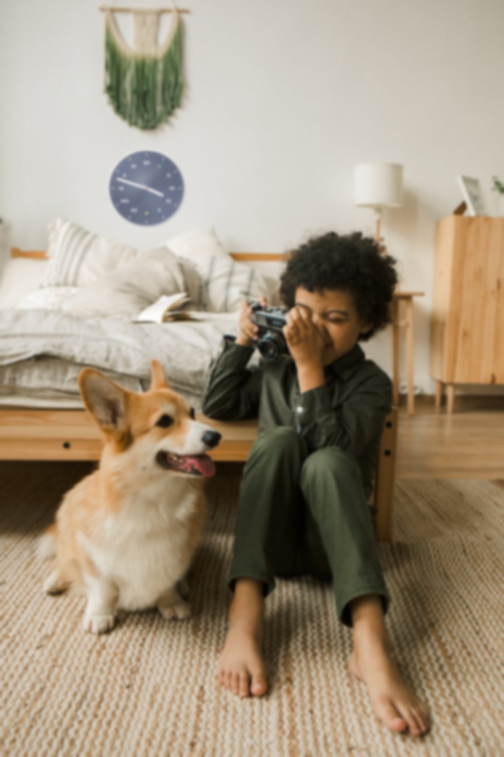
**3:48**
